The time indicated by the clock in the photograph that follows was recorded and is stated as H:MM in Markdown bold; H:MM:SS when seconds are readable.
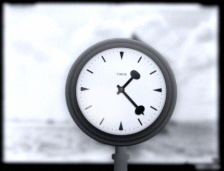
**1:23**
